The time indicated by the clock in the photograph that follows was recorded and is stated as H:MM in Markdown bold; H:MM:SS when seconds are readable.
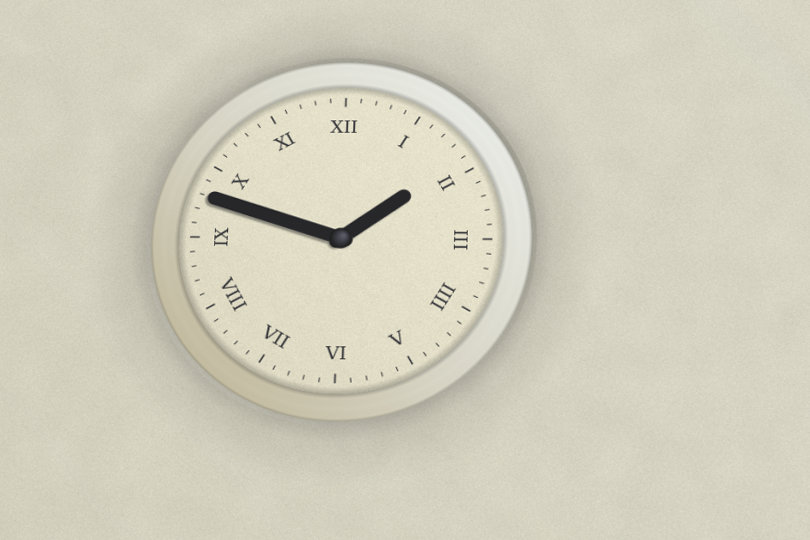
**1:48**
